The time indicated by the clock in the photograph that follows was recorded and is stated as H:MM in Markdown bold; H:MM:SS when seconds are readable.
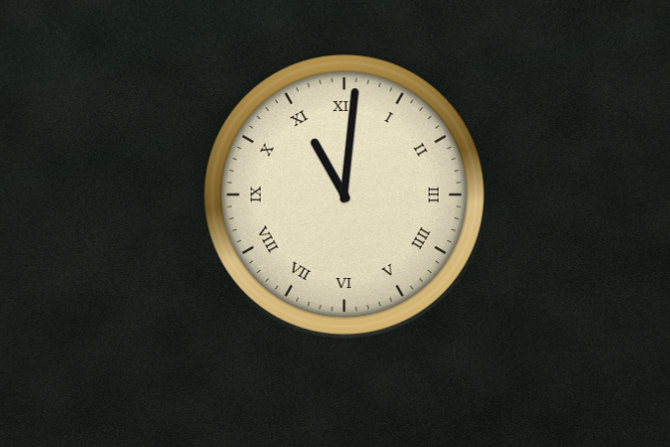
**11:01**
